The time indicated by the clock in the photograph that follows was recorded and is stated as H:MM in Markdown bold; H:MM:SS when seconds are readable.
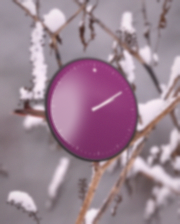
**2:10**
